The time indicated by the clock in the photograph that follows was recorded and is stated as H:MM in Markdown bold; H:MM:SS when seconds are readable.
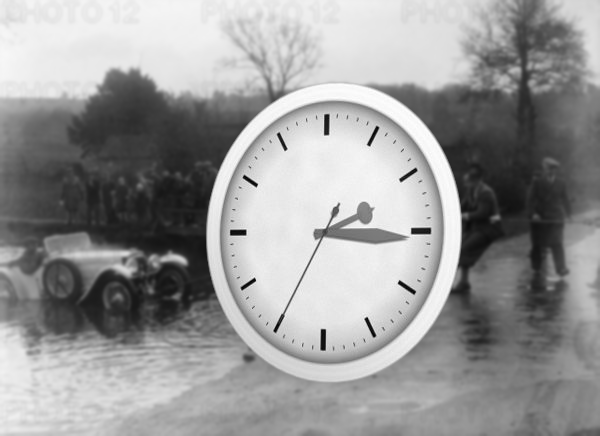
**2:15:35**
